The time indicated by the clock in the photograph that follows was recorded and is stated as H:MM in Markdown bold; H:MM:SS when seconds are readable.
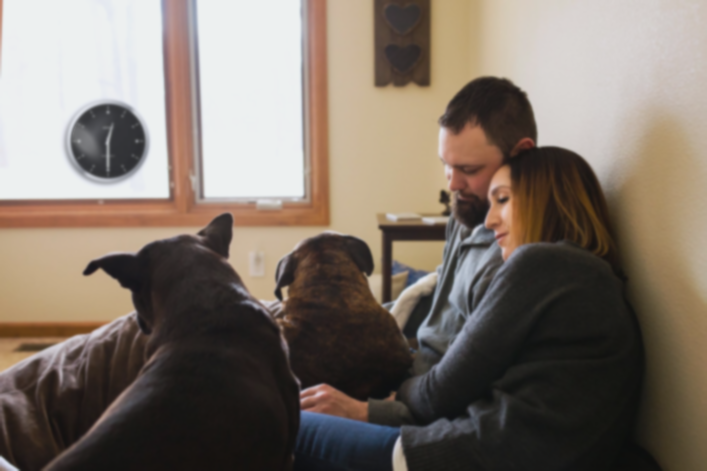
**12:30**
